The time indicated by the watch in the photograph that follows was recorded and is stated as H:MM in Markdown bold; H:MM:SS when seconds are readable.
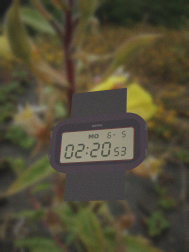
**2:20:53**
